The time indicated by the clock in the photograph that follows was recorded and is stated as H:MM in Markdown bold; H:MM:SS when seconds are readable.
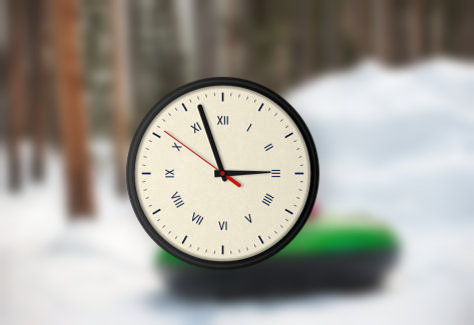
**2:56:51**
